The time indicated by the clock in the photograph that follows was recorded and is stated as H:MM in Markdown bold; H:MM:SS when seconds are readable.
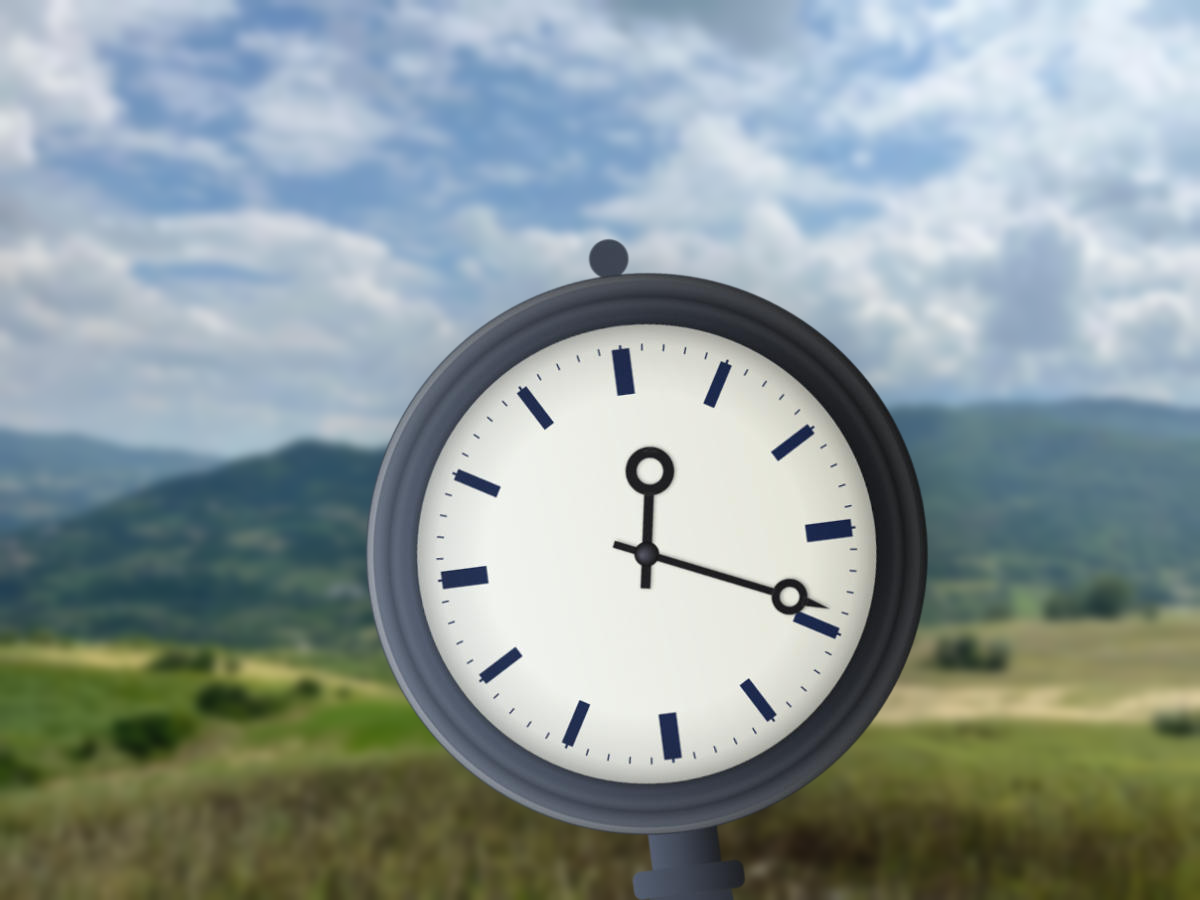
**12:19**
